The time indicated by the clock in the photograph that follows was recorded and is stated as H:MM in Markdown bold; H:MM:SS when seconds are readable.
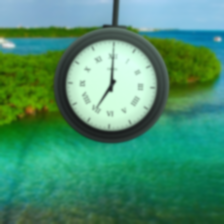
**7:00**
